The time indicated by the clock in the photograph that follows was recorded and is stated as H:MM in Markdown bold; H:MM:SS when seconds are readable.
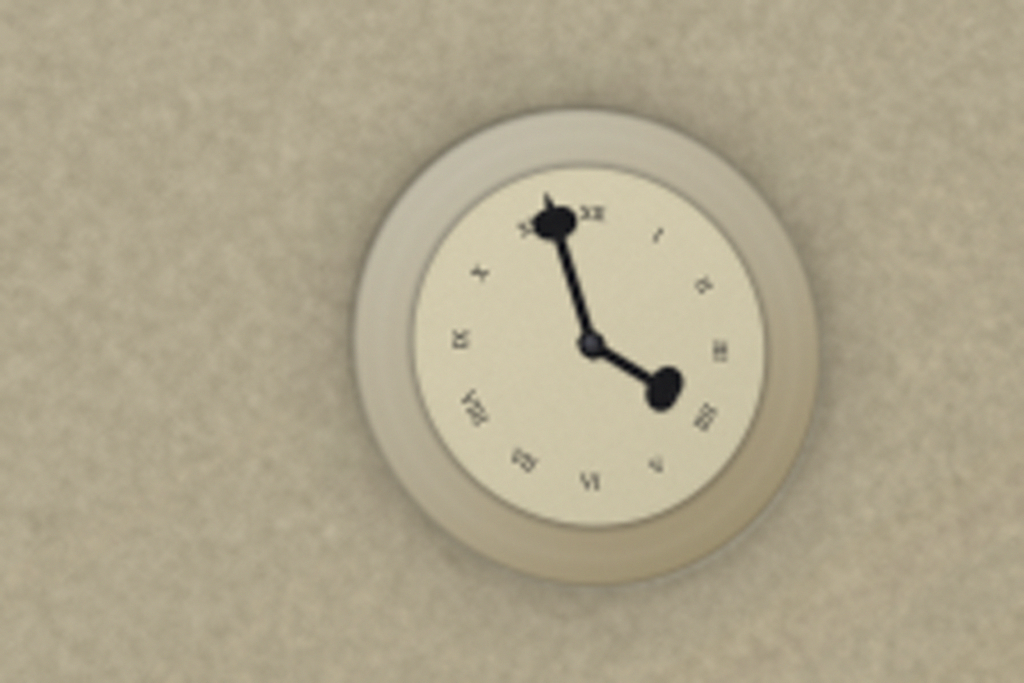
**3:57**
